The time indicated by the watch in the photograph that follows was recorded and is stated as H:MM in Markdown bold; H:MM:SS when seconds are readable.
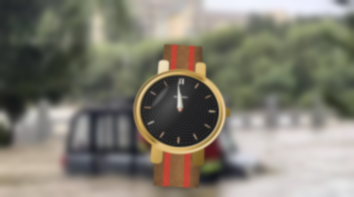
**11:59**
